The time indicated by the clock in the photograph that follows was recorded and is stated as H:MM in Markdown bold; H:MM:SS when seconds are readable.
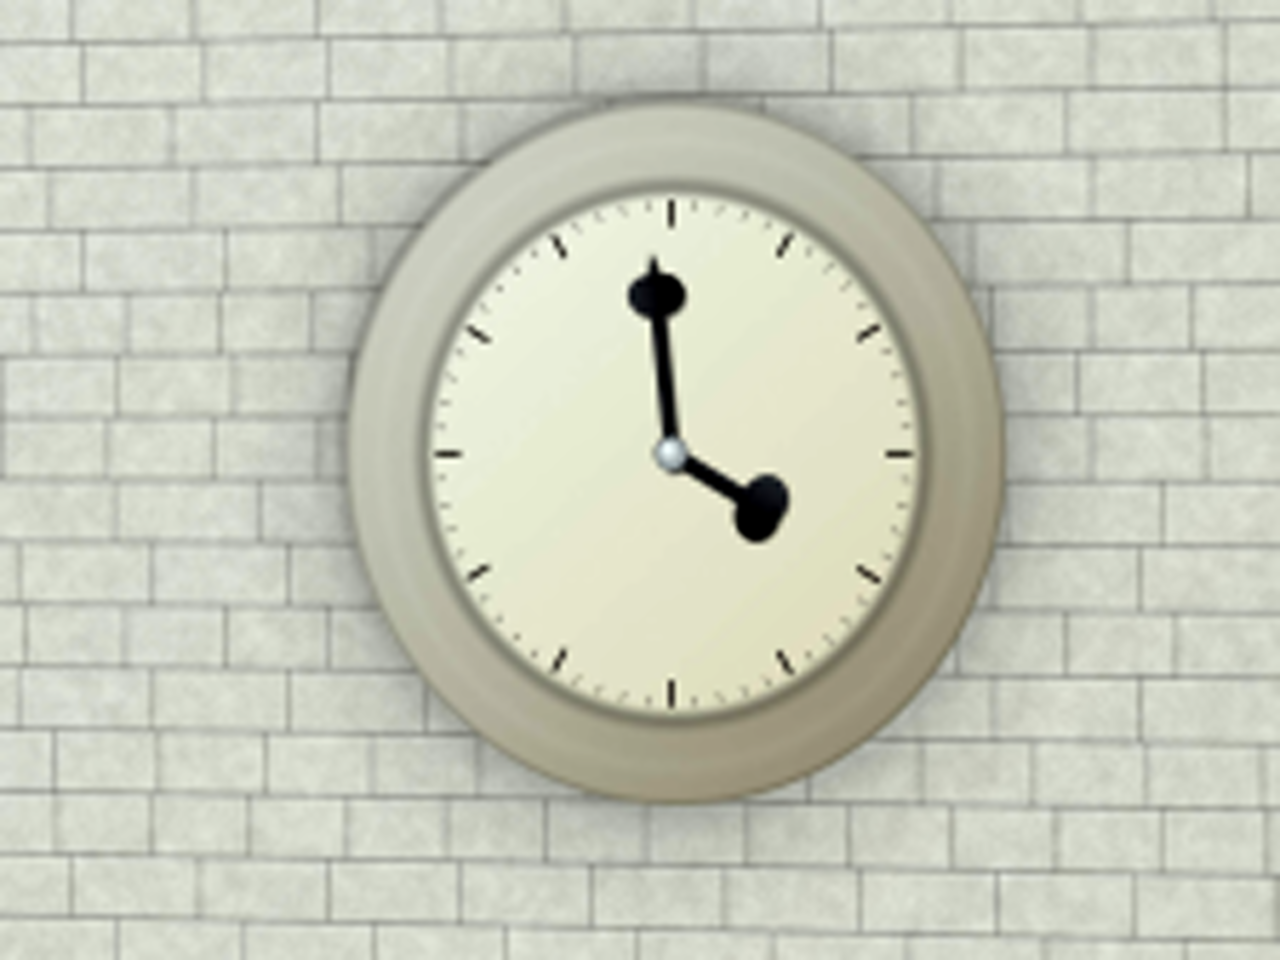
**3:59**
